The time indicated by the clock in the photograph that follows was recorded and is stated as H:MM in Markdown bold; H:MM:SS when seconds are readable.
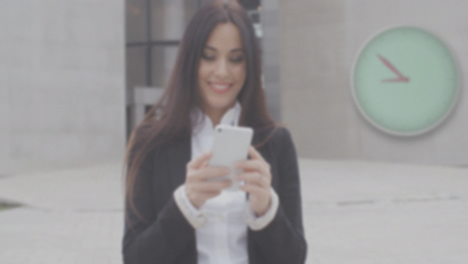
**8:52**
